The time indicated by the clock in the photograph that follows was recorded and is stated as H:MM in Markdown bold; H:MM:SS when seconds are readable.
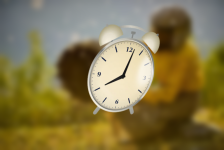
**8:02**
